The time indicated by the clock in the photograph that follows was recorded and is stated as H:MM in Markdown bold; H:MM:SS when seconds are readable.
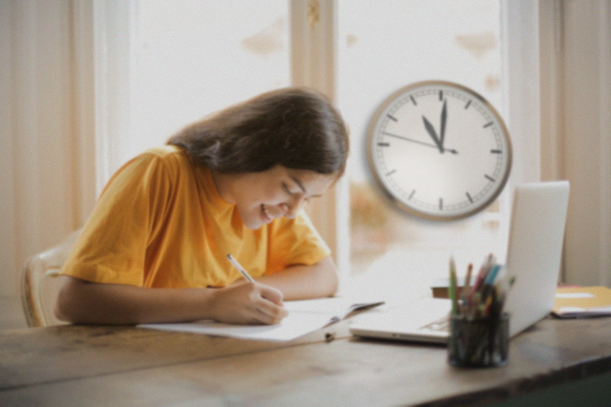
**11:00:47**
